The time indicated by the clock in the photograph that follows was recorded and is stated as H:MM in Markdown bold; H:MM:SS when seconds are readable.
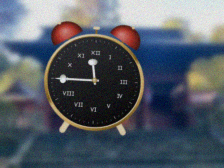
**11:45**
